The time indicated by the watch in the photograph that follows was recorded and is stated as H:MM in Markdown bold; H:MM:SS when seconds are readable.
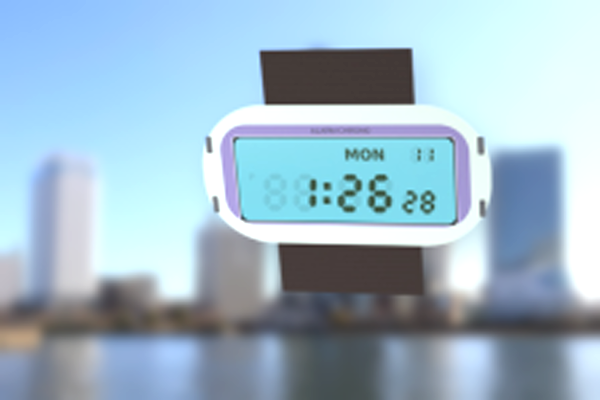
**1:26:28**
